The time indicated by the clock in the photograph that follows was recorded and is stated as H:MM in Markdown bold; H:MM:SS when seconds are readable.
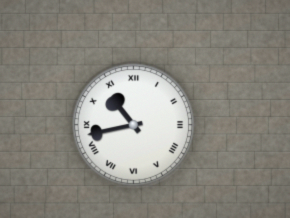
**10:43**
